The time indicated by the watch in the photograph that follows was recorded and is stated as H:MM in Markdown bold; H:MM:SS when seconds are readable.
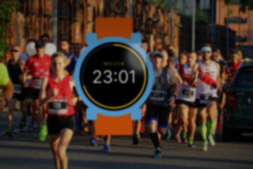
**23:01**
